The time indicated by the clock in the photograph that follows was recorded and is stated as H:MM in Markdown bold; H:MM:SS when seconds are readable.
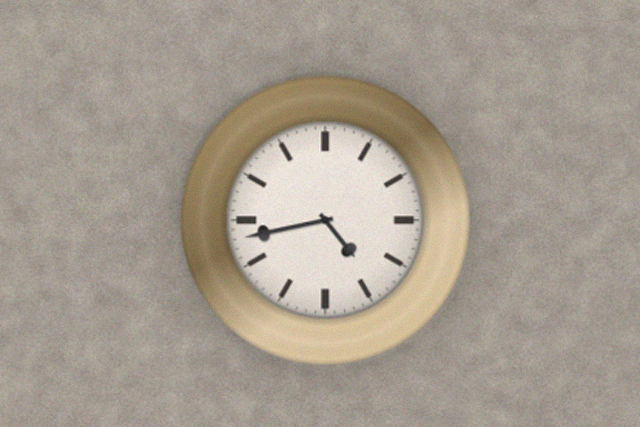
**4:43**
